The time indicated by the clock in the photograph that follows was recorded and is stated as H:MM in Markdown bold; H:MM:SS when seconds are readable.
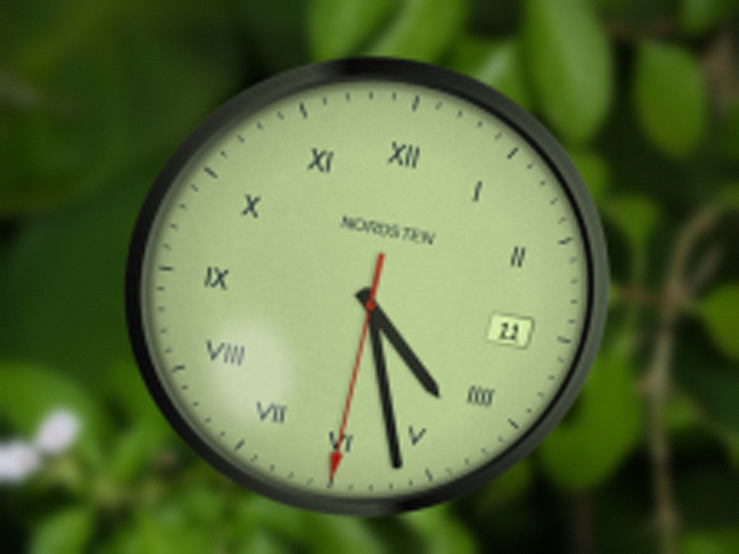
**4:26:30**
